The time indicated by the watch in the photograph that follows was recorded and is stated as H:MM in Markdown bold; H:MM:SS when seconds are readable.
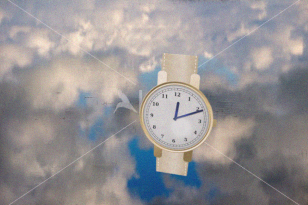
**12:11**
